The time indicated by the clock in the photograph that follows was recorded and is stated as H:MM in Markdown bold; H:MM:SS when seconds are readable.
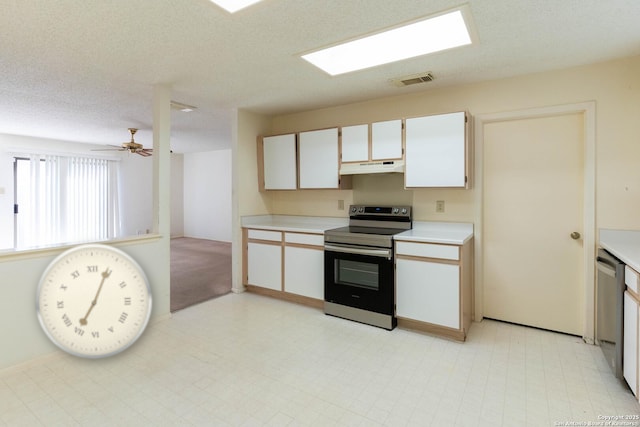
**7:04**
